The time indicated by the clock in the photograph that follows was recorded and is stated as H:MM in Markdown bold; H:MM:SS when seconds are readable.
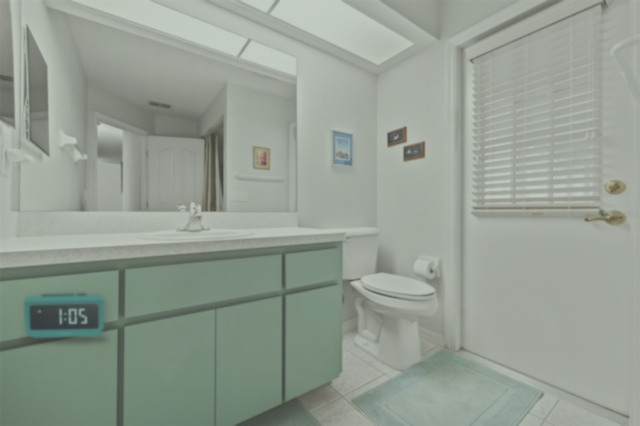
**1:05**
